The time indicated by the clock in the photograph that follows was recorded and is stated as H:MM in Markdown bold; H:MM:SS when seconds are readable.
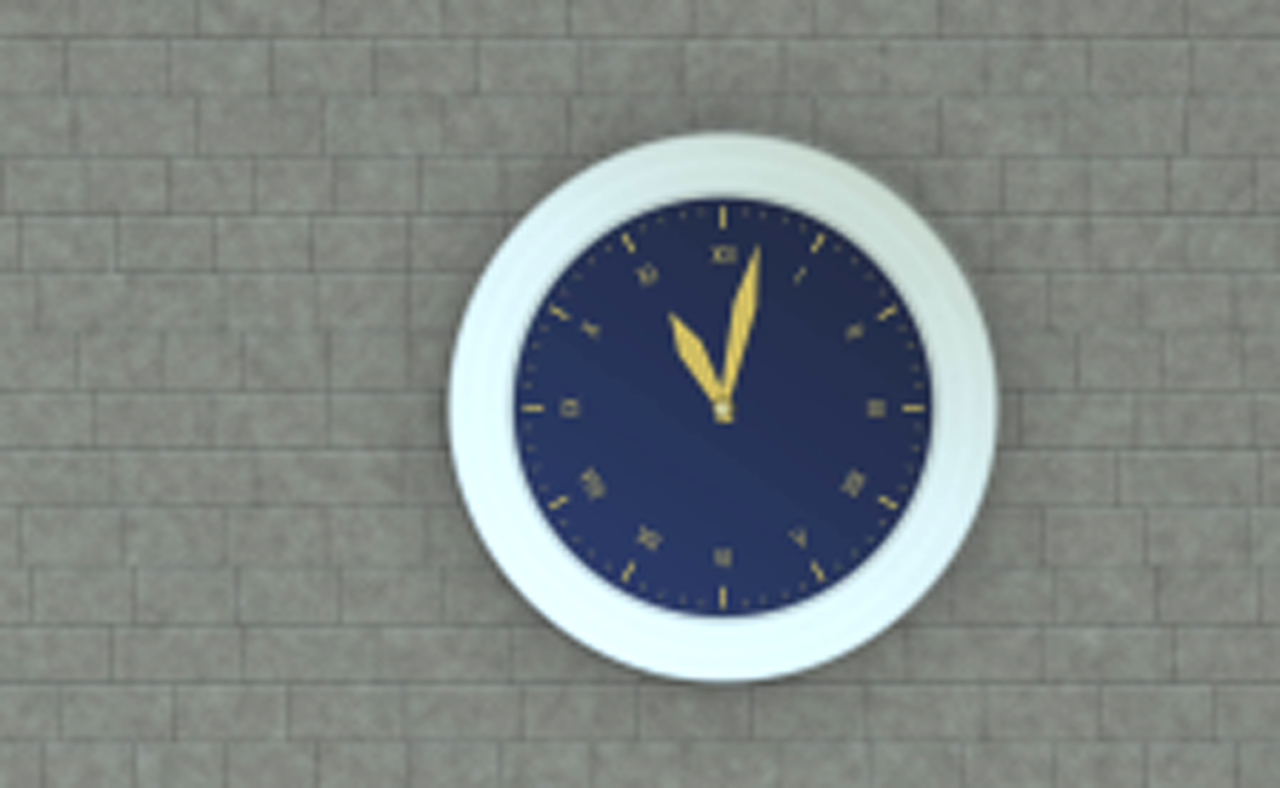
**11:02**
